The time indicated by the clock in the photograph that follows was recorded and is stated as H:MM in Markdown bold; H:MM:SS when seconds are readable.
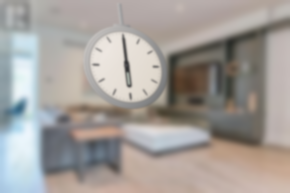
**6:00**
